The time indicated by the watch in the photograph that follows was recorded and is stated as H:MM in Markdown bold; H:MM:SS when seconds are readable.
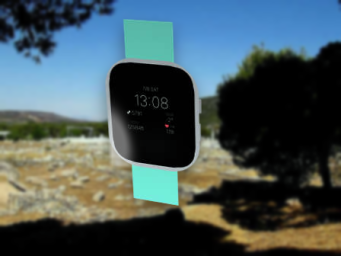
**13:08**
